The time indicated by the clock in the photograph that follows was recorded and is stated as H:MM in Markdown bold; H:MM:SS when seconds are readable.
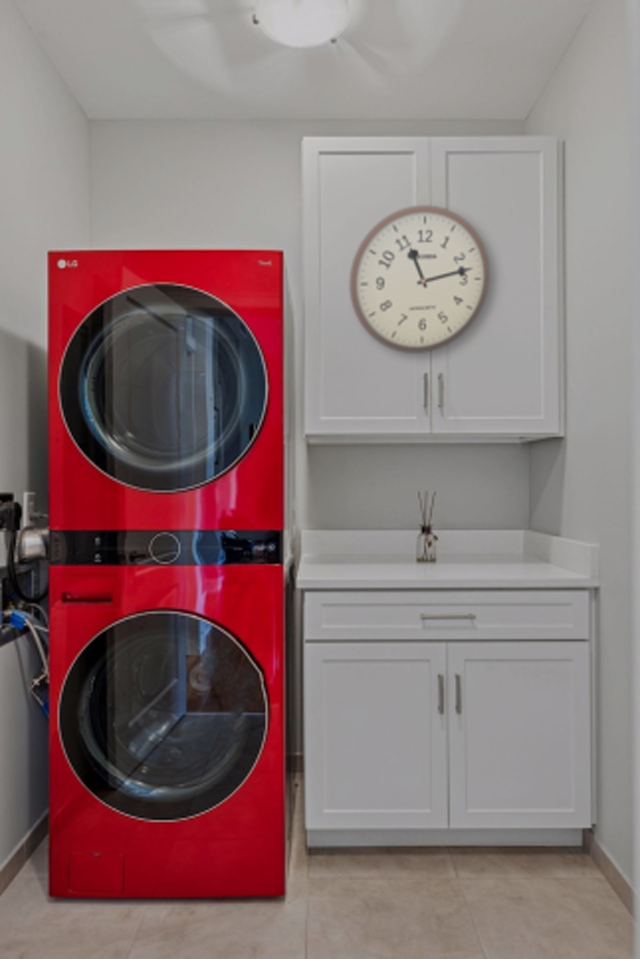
**11:13**
